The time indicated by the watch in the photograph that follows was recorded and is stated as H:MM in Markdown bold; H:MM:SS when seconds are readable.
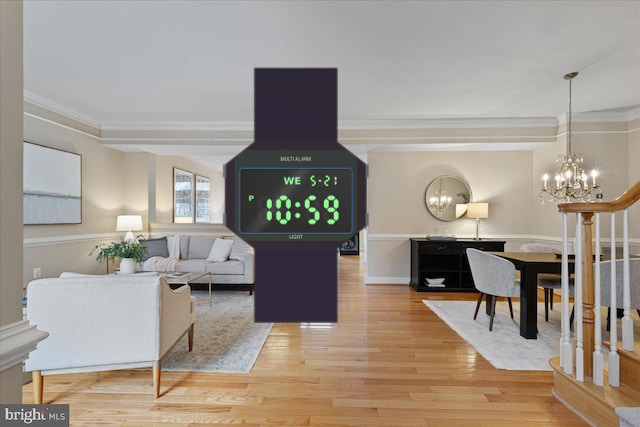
**10:59**
